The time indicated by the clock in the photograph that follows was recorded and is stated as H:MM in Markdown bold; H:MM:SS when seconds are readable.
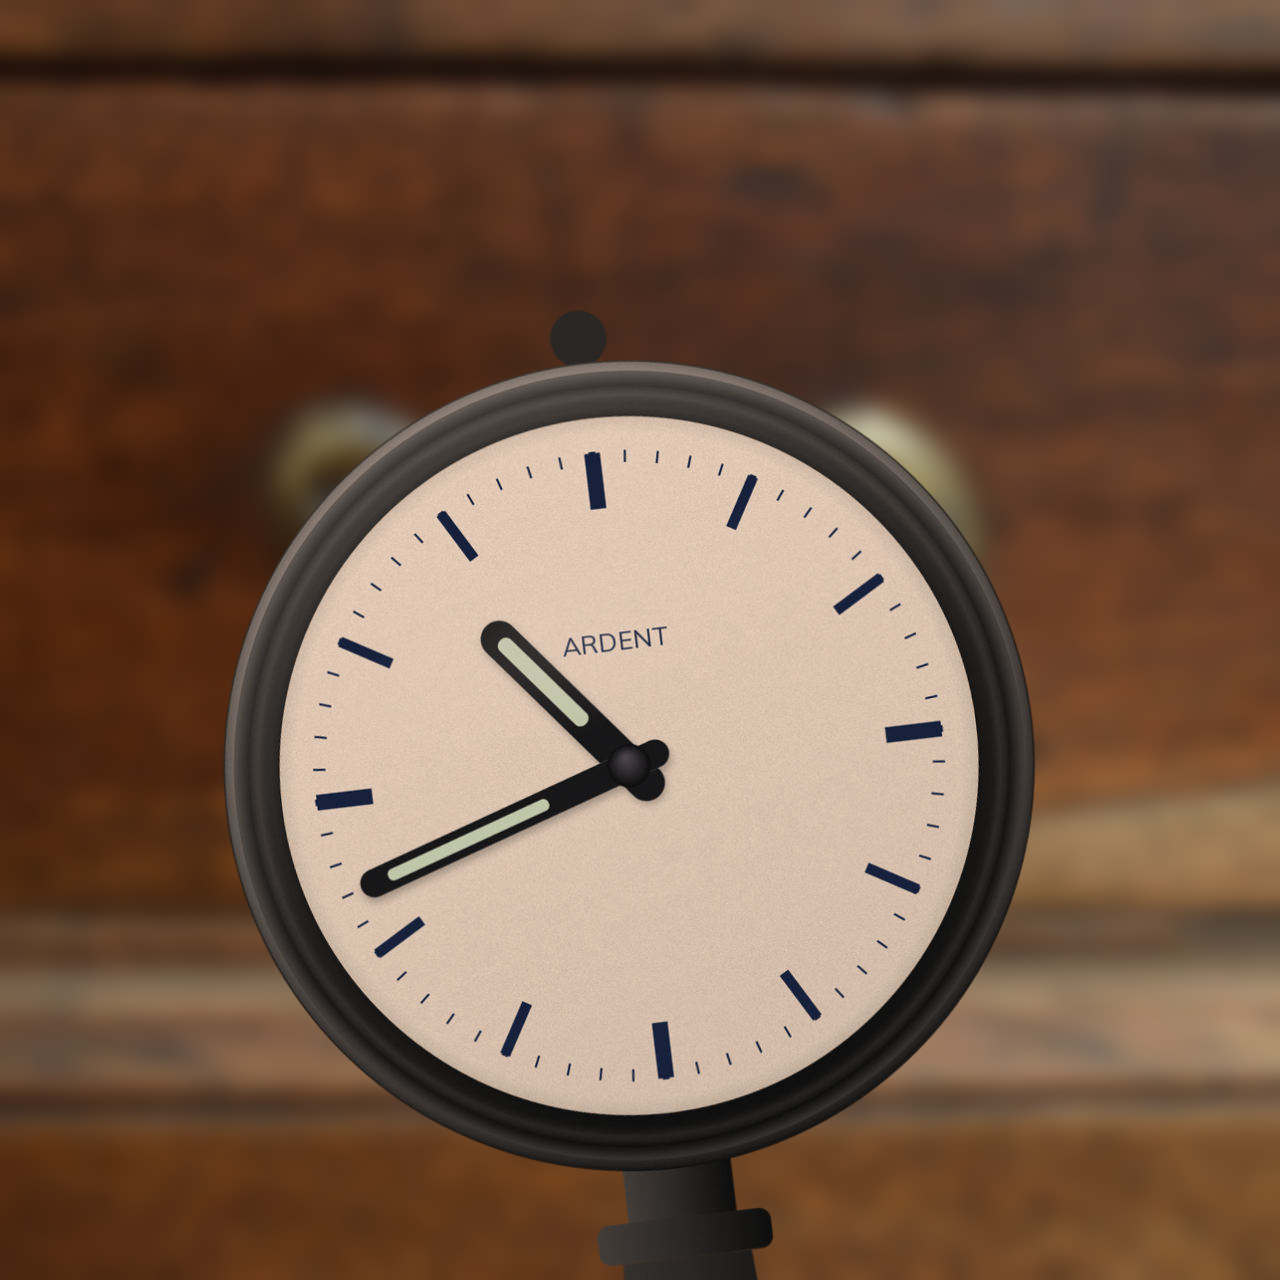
**10:42**
